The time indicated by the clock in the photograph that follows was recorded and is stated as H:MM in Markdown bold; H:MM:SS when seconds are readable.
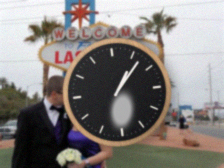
**1:07**
